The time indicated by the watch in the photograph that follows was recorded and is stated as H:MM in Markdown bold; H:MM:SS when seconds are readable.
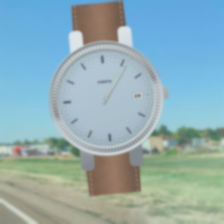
**1:06**
